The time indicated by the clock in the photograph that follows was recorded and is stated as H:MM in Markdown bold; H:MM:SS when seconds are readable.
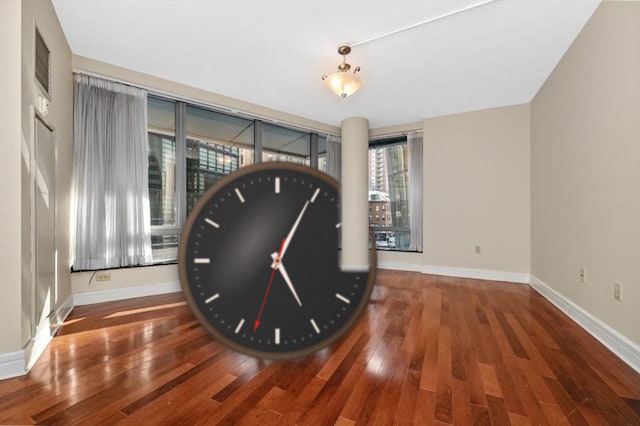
**5:04:33**
